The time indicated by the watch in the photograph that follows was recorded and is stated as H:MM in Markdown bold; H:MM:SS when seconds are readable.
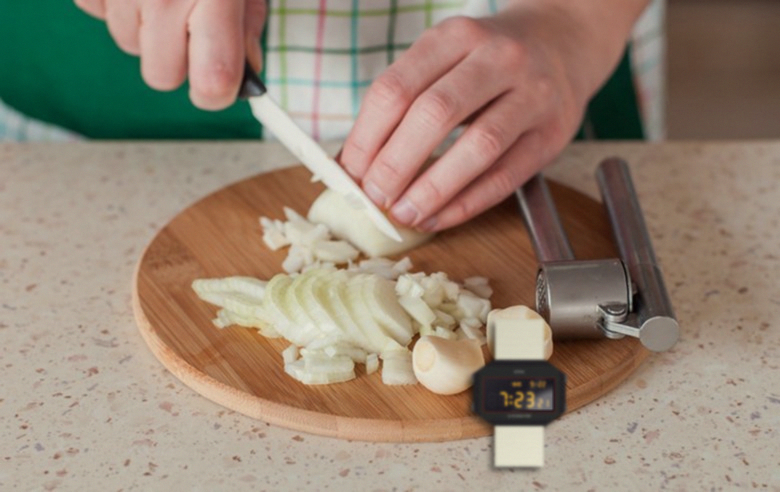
**7:23**
